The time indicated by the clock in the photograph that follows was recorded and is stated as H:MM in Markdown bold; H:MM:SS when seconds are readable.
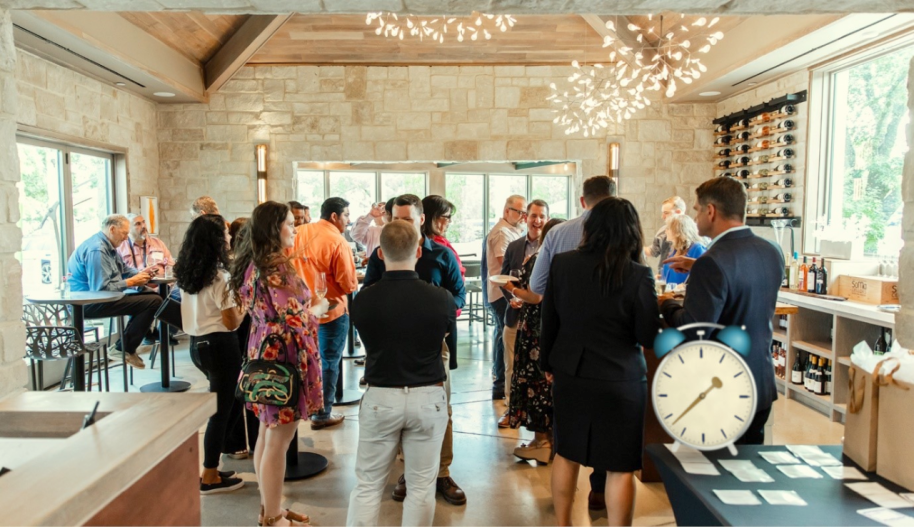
**1:38**
